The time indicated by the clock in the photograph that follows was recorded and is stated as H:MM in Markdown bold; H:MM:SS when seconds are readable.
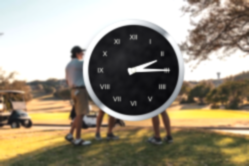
**2:15**
